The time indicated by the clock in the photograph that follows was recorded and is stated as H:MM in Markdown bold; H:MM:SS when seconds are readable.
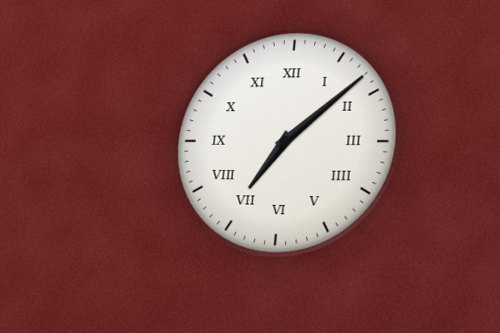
**7:08**
